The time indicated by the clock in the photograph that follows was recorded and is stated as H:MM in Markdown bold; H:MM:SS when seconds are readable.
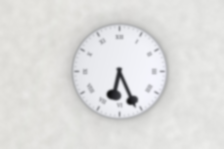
**6:26**
